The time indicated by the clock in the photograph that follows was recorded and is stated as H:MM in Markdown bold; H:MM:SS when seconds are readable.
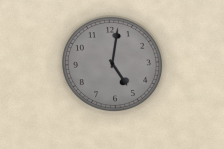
**5:02**
